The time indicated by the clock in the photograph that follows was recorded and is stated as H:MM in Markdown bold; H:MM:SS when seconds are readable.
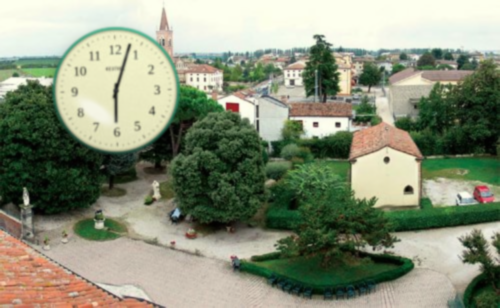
**6:03**
